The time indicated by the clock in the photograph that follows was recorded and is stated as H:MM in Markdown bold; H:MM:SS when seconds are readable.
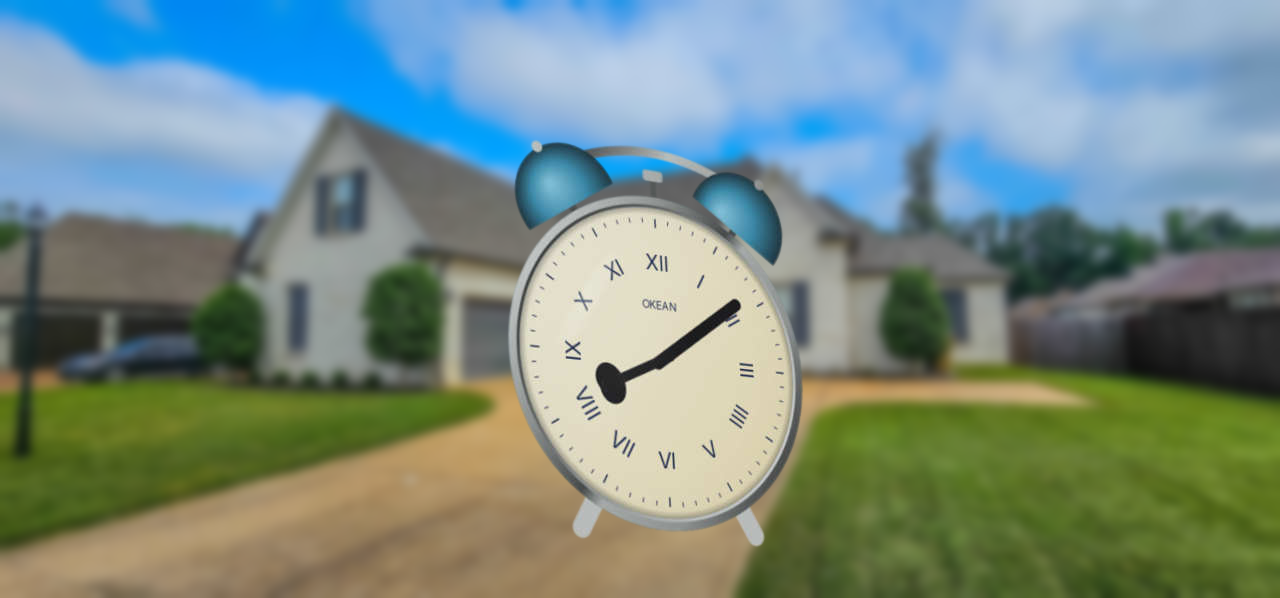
**8:09**
